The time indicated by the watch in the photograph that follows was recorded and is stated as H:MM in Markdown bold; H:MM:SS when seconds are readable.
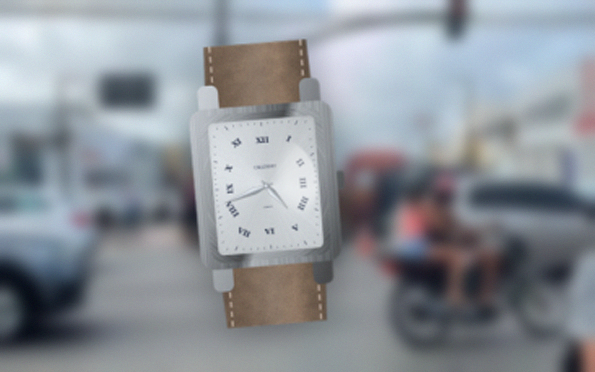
**4:42**
